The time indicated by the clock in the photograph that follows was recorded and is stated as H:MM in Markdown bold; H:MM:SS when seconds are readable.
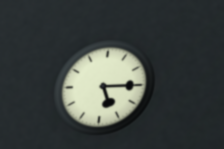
**5:15**
